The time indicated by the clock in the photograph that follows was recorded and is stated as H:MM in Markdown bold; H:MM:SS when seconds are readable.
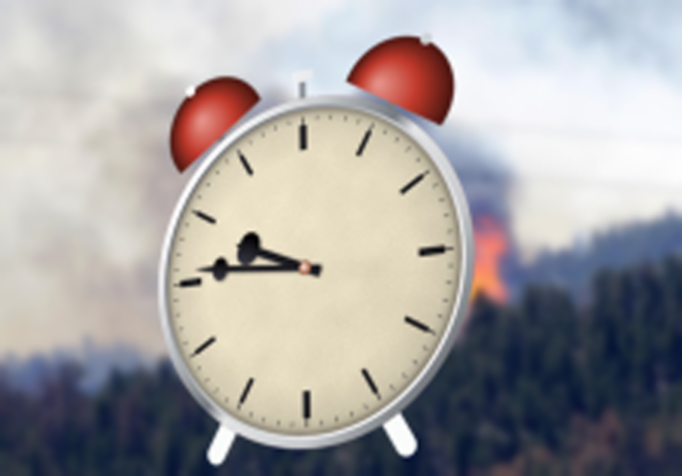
**9:46**
